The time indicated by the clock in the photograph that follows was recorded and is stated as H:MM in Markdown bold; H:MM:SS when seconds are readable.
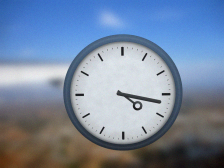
**4:17**
